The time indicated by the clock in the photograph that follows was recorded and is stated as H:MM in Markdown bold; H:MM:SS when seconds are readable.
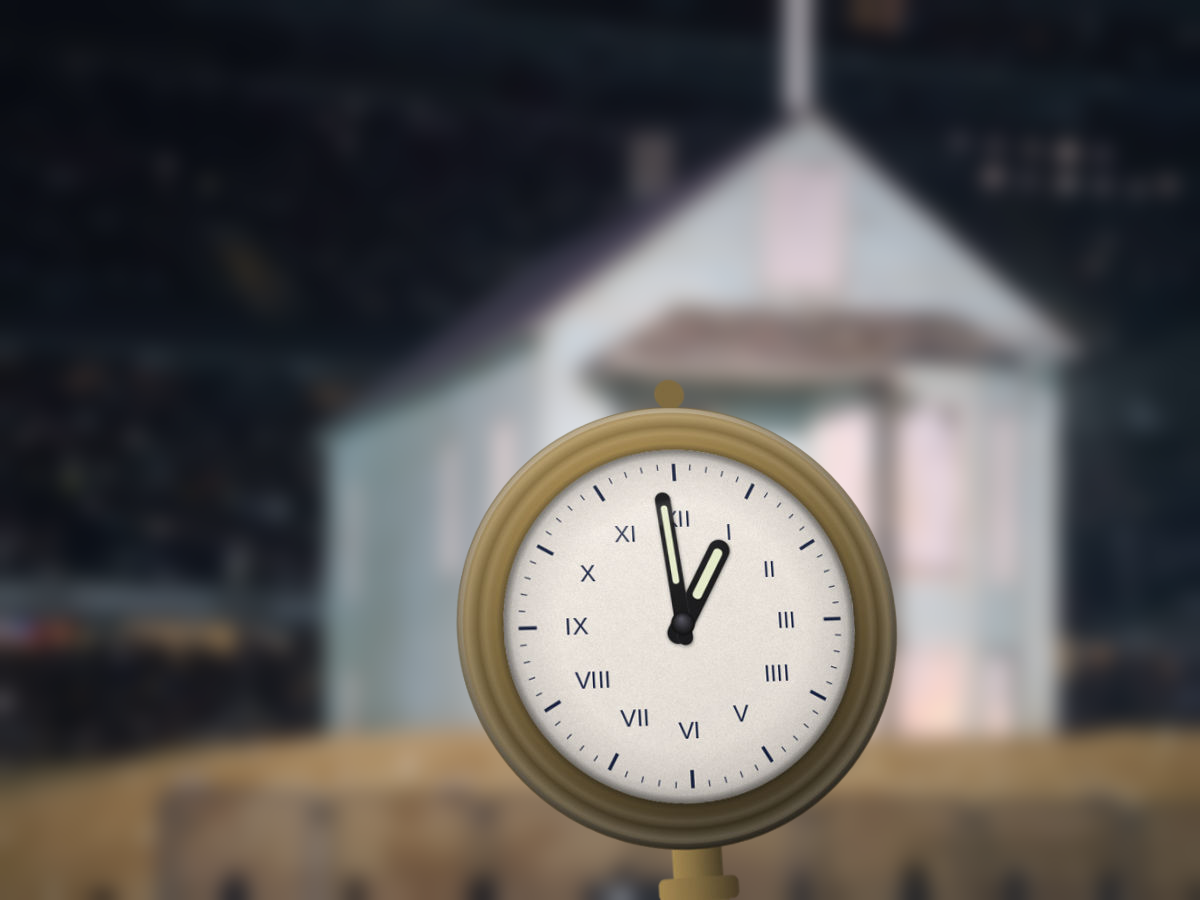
**12:59**
